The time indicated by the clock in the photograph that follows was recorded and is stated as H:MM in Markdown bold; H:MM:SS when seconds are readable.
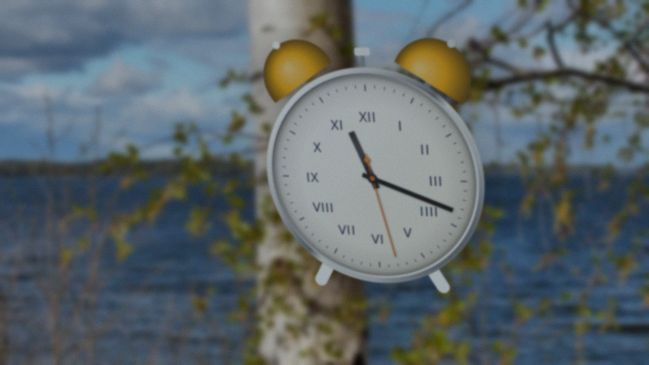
**11:18:28**
